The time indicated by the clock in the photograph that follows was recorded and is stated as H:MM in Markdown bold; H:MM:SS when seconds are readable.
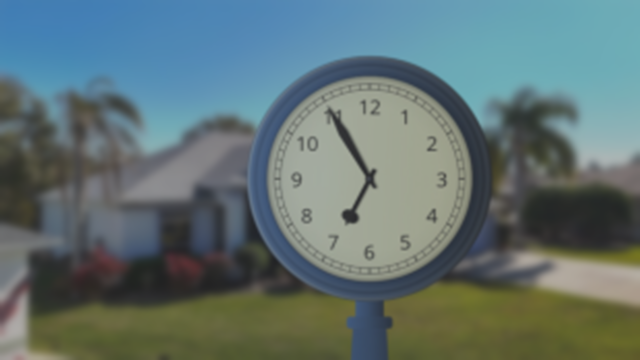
**6:55**
